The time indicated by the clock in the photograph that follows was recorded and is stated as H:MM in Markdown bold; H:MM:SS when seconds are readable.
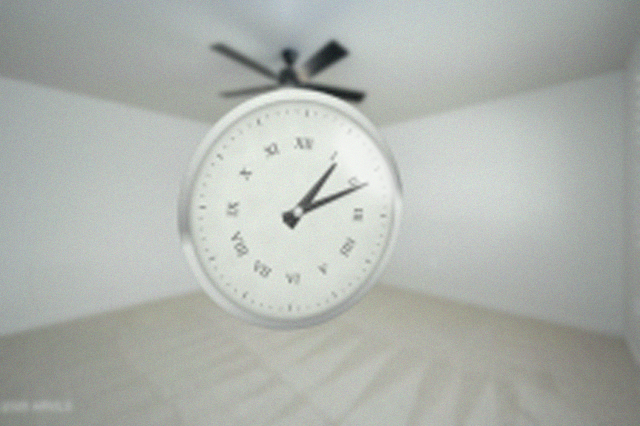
**1:11**
